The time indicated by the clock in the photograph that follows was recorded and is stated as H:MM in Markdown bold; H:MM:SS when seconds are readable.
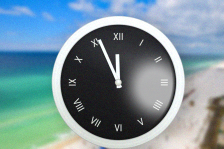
**11:56**
